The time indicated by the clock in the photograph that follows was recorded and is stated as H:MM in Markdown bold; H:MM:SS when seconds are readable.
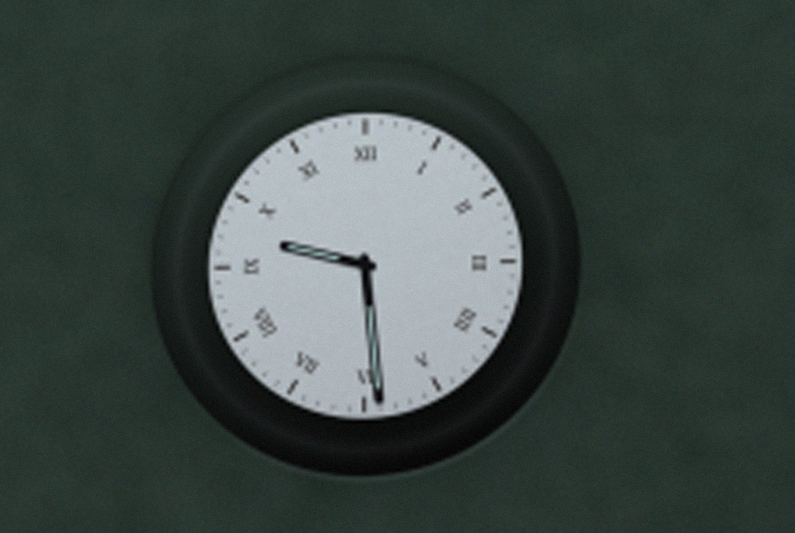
**9:29**
